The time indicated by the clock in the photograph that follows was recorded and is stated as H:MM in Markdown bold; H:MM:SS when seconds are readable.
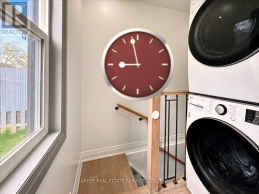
**8:58**
